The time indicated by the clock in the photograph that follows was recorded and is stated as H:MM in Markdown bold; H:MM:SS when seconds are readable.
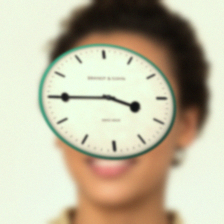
**3:45**
